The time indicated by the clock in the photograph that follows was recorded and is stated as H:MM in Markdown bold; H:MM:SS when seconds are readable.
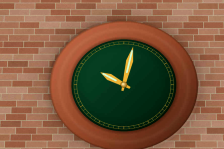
**10:02**
